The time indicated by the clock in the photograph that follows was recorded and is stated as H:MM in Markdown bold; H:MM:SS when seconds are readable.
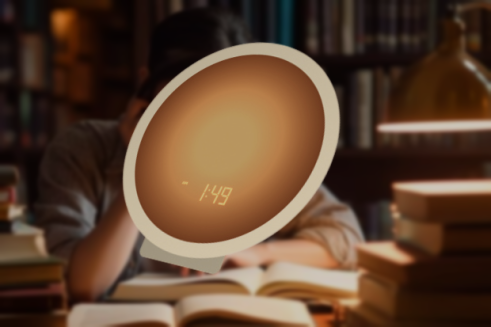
**1:49**
